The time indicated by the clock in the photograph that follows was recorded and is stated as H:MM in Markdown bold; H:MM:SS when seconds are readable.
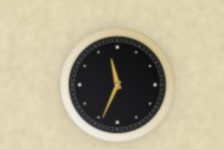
**11:34**
